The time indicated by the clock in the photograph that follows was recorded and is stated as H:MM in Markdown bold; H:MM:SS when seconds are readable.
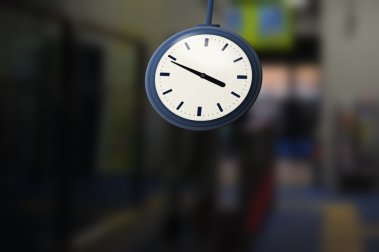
**3:49**
